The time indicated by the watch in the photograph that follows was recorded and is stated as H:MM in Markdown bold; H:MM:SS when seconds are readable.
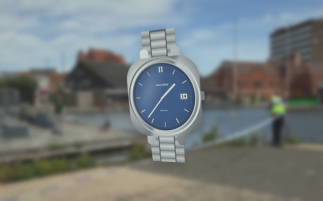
**1:37**
